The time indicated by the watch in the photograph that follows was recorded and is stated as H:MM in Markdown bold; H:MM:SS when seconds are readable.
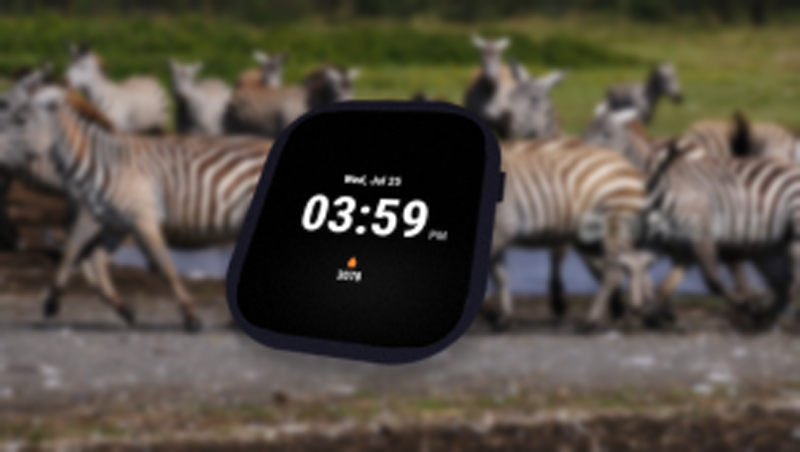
**3:59**
